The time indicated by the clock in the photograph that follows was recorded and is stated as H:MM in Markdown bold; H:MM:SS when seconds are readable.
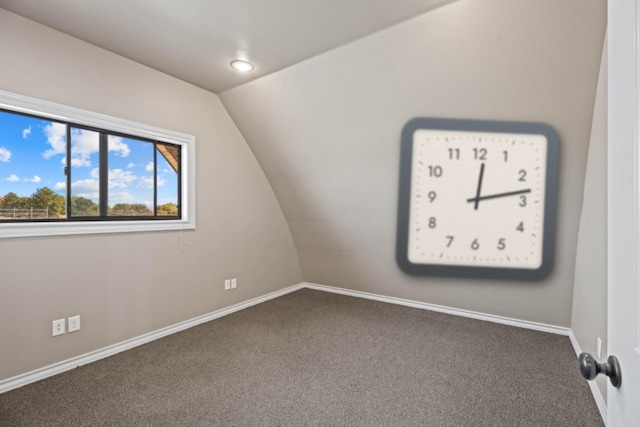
**12:13**
